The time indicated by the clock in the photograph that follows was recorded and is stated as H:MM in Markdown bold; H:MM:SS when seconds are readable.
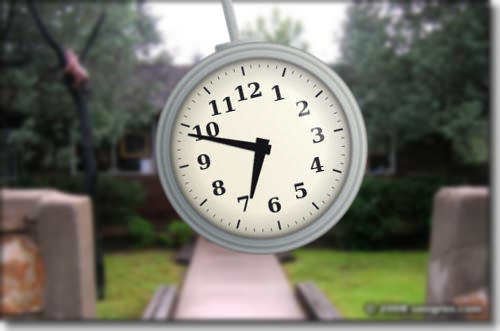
**6:49**
